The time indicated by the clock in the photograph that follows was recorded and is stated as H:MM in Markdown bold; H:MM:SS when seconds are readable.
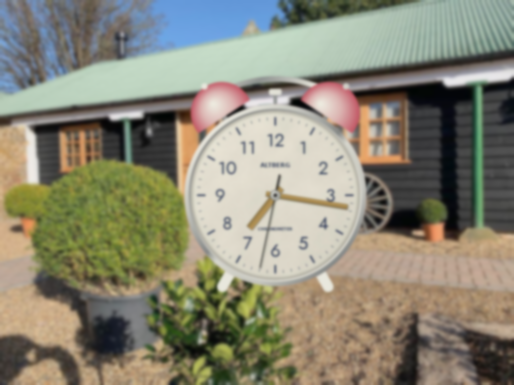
**7:16:32**
